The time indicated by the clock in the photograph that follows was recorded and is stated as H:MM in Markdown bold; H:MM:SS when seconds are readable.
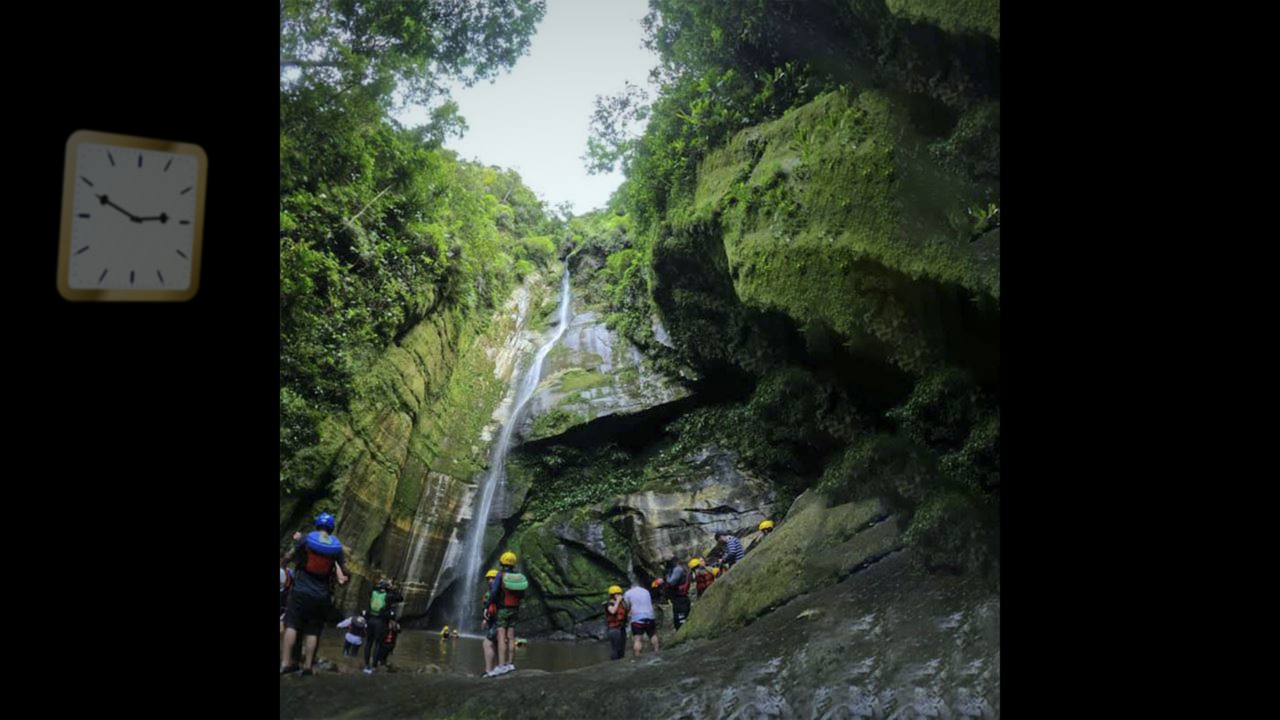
**2:49**
